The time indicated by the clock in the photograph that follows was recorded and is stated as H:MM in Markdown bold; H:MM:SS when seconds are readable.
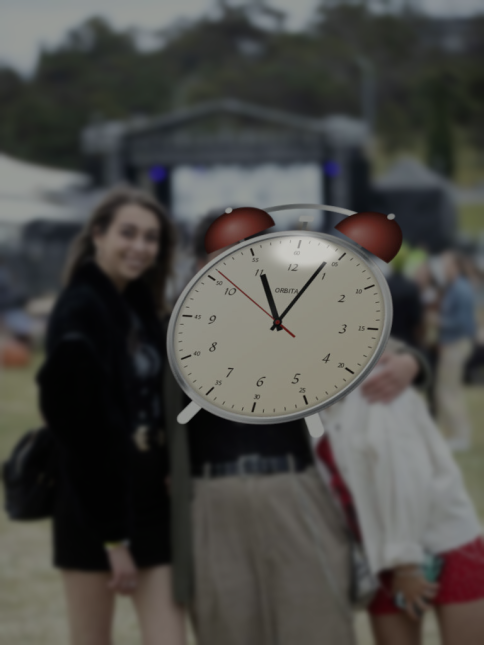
**11:03:51**
